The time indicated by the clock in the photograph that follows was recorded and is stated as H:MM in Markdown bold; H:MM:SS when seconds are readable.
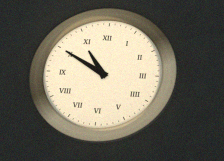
**10:50**
